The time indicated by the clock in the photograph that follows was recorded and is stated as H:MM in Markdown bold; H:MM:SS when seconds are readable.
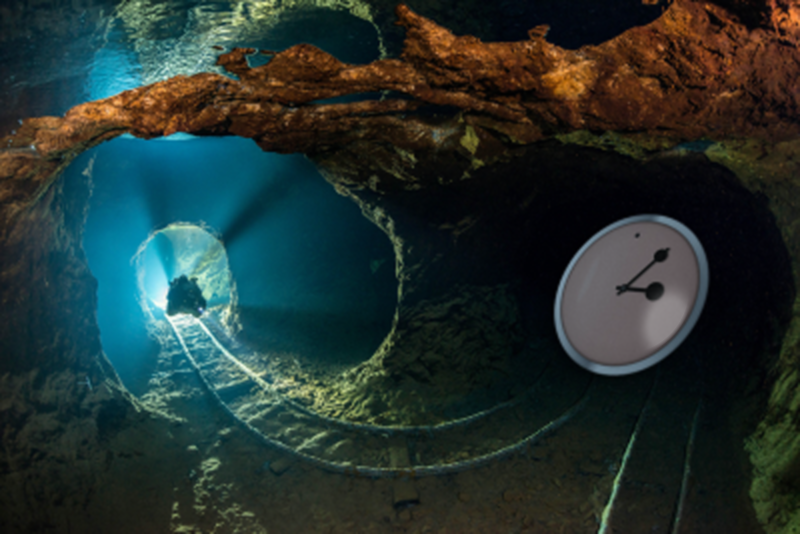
**3:07**
